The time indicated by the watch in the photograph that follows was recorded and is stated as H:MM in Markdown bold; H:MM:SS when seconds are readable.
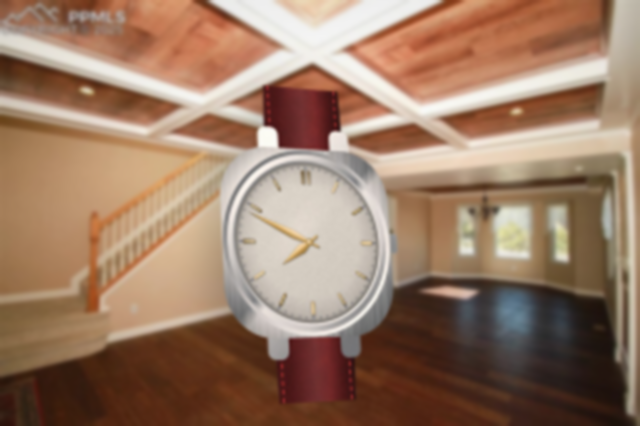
**7:49**
